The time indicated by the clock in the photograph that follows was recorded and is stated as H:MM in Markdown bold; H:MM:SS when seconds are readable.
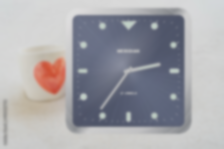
**2:36**
